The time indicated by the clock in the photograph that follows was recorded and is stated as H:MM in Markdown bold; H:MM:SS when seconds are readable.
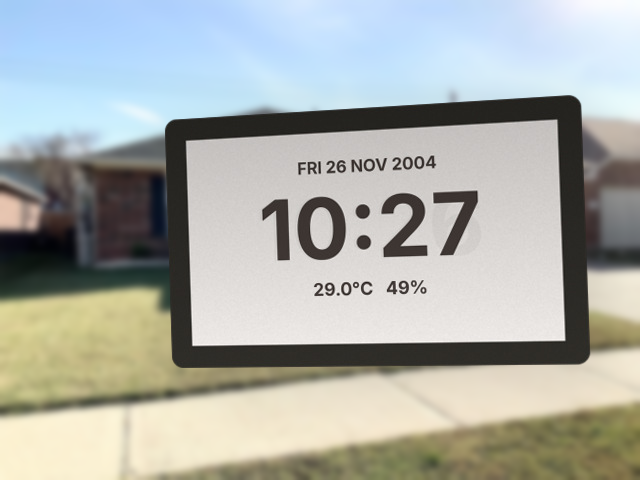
**10:27**
